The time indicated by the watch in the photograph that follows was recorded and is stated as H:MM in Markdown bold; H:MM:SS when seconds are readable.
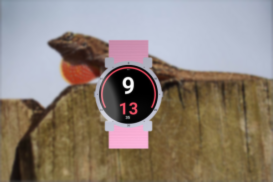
**9:13**
